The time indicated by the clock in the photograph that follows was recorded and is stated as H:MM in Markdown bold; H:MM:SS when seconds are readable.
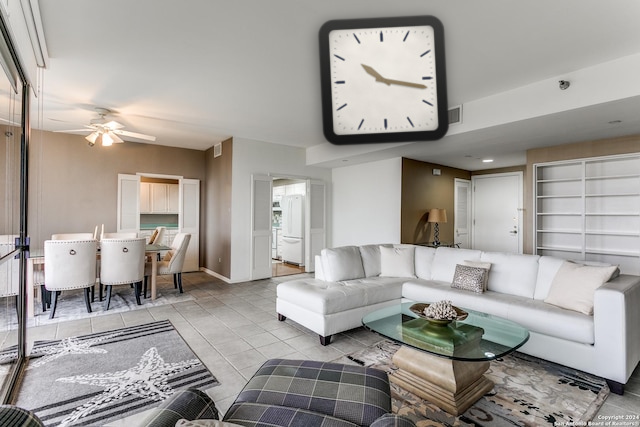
**10:17**
